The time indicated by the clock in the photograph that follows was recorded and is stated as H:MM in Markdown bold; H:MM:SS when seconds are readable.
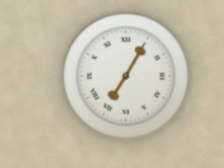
**7:05**
